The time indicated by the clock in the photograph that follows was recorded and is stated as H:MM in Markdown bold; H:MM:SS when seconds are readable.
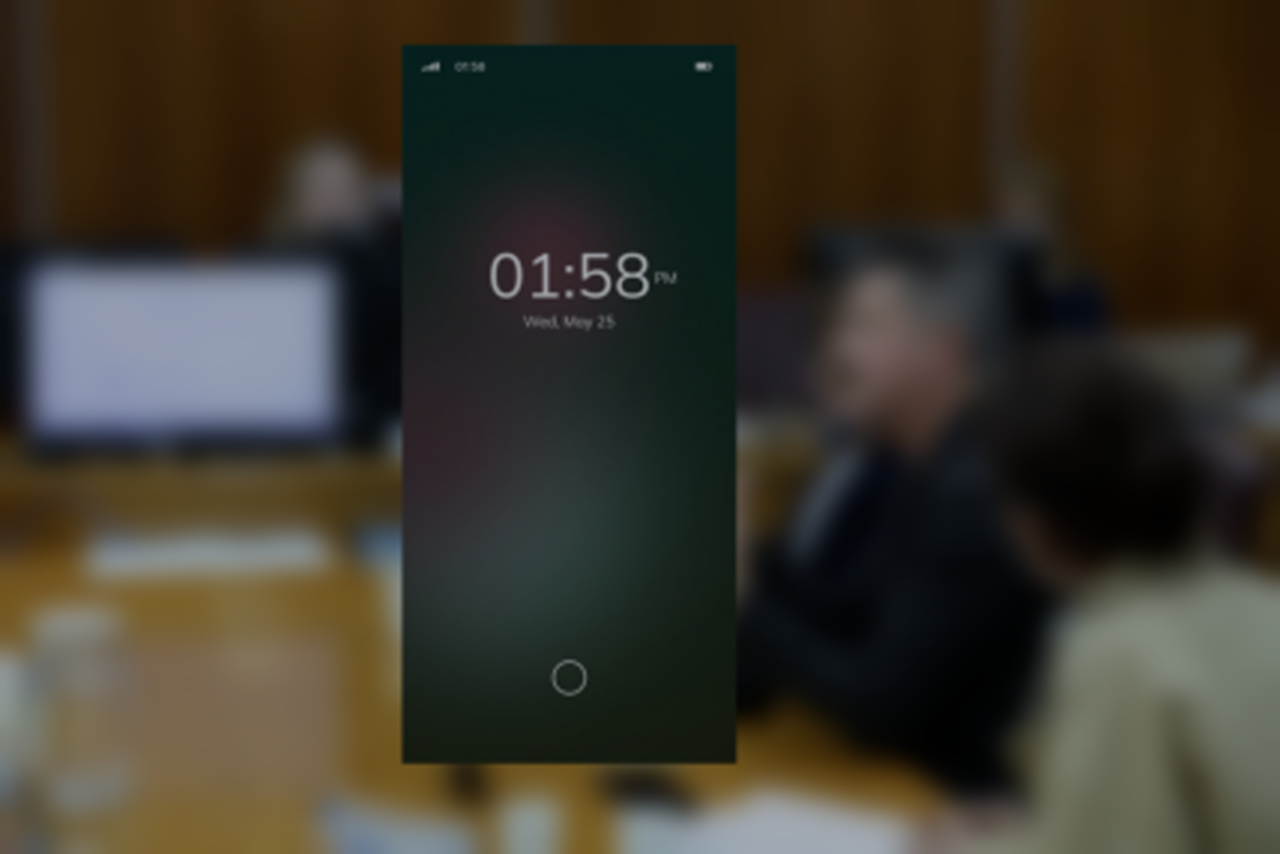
**1:58**
